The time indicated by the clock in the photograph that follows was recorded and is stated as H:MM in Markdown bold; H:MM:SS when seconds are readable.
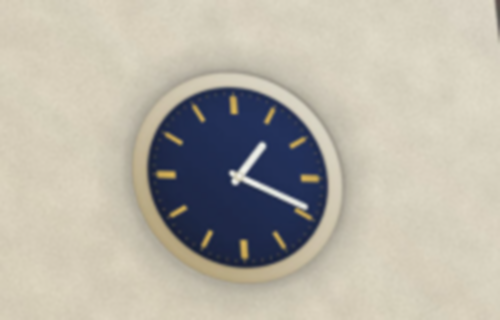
**1:19**
